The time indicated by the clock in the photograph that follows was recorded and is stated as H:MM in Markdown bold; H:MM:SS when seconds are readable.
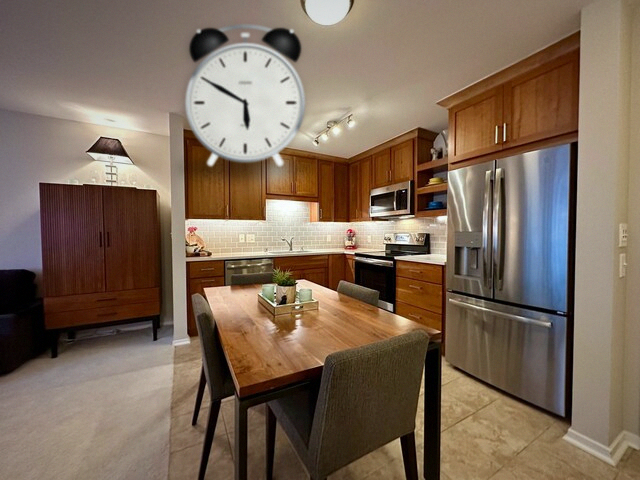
**5:50**
